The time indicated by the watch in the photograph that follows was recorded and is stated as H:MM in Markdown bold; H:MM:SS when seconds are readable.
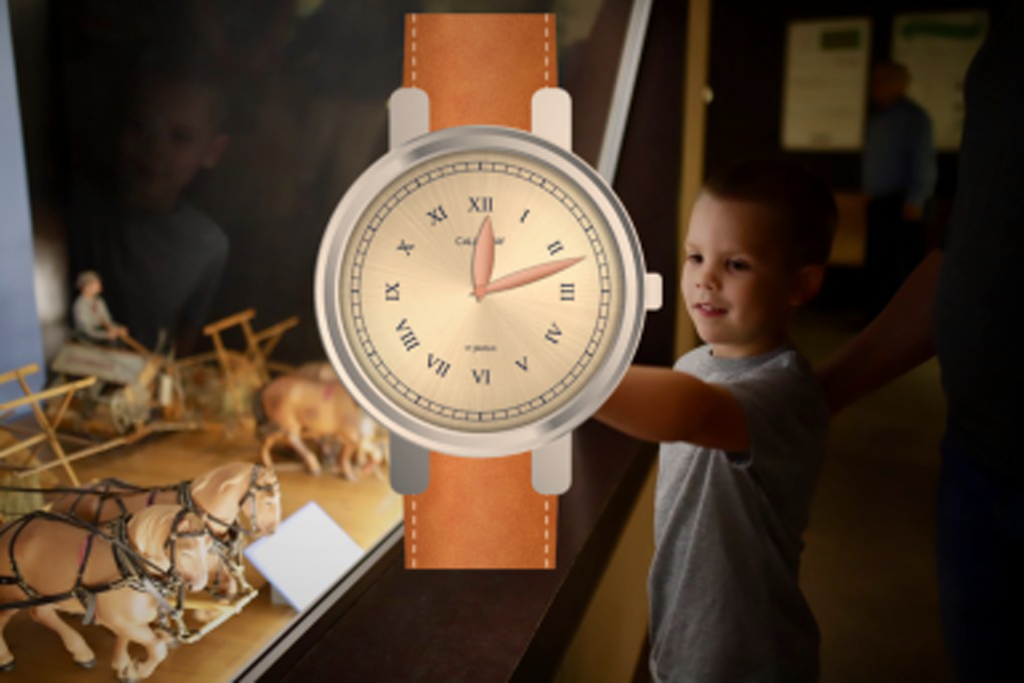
**12:12**
